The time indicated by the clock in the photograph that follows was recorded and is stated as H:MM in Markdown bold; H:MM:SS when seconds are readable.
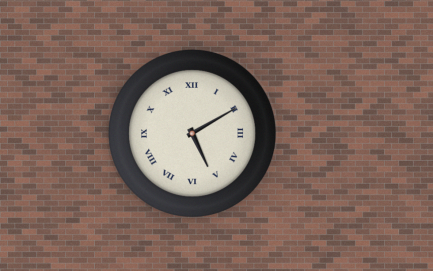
**5:10**
